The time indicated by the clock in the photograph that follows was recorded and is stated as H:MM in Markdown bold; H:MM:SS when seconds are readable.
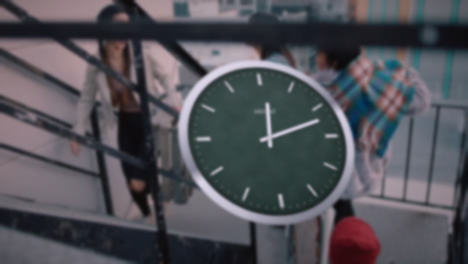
**12:12**
